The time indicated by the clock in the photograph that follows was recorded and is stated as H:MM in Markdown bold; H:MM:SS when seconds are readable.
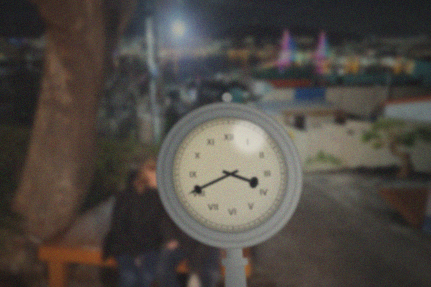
**3:41**
